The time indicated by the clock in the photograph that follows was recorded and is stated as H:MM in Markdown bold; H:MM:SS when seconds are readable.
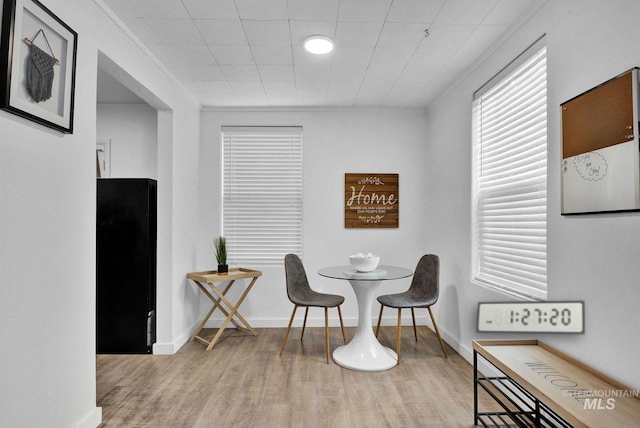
**1:27:20**
